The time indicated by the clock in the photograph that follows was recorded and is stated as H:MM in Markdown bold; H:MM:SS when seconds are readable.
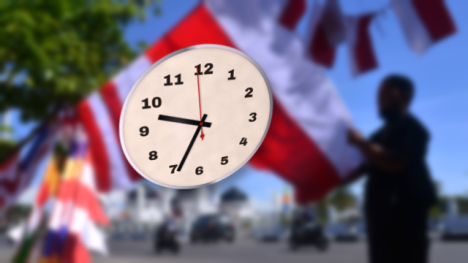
**9:33:59**
